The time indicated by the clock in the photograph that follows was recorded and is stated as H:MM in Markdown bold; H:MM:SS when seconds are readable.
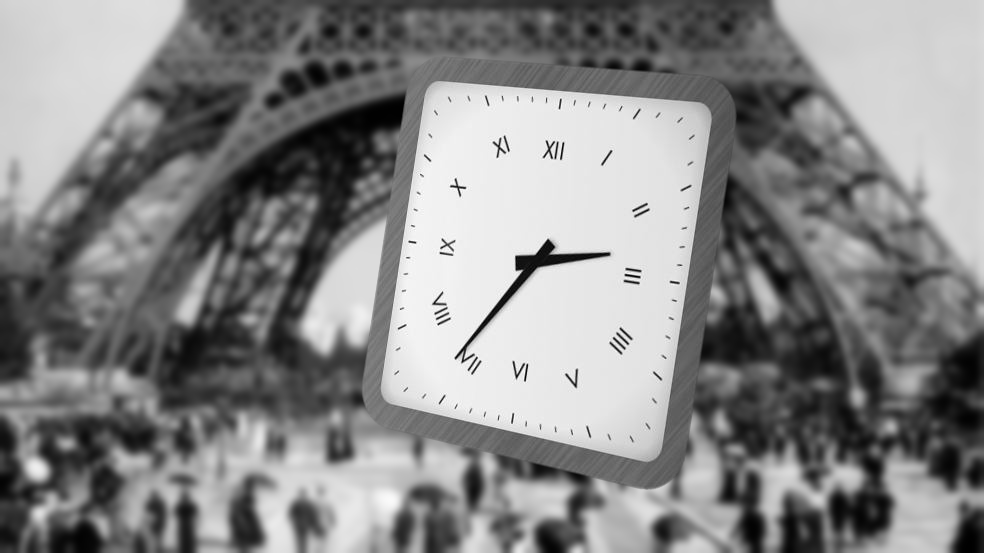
**2:36**
